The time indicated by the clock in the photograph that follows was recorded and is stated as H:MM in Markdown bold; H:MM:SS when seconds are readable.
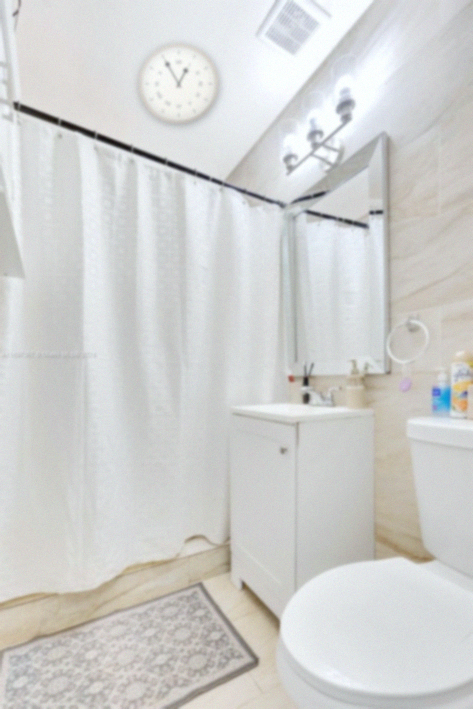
**12:55**
